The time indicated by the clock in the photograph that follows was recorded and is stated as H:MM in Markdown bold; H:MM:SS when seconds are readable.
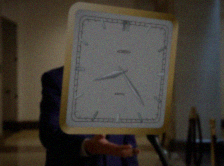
**8:23**
